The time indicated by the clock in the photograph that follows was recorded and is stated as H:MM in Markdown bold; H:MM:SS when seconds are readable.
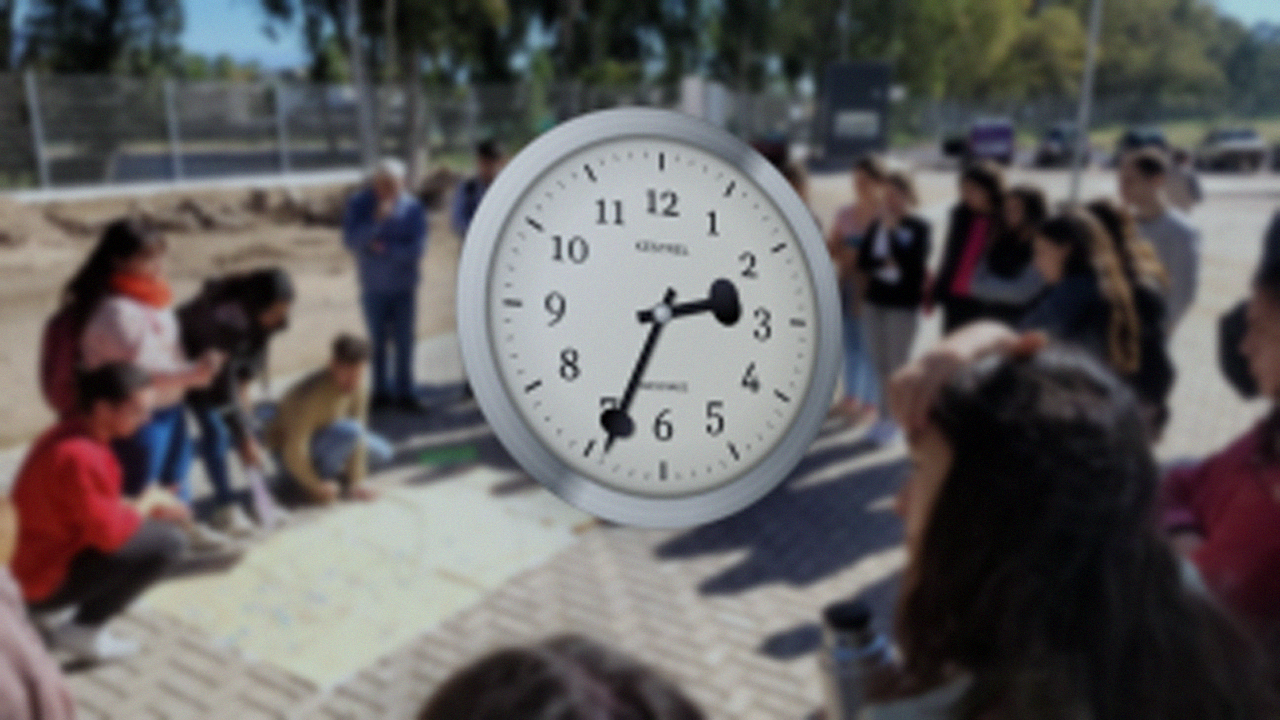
**2:34**
